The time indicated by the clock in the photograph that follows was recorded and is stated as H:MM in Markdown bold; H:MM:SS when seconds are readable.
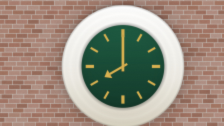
**8:00**
